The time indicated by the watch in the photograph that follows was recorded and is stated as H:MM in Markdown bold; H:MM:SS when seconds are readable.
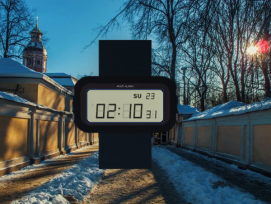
**2:10:31**
